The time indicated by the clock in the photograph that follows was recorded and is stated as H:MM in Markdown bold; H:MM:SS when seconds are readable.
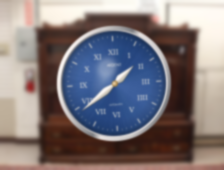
**1:39**
